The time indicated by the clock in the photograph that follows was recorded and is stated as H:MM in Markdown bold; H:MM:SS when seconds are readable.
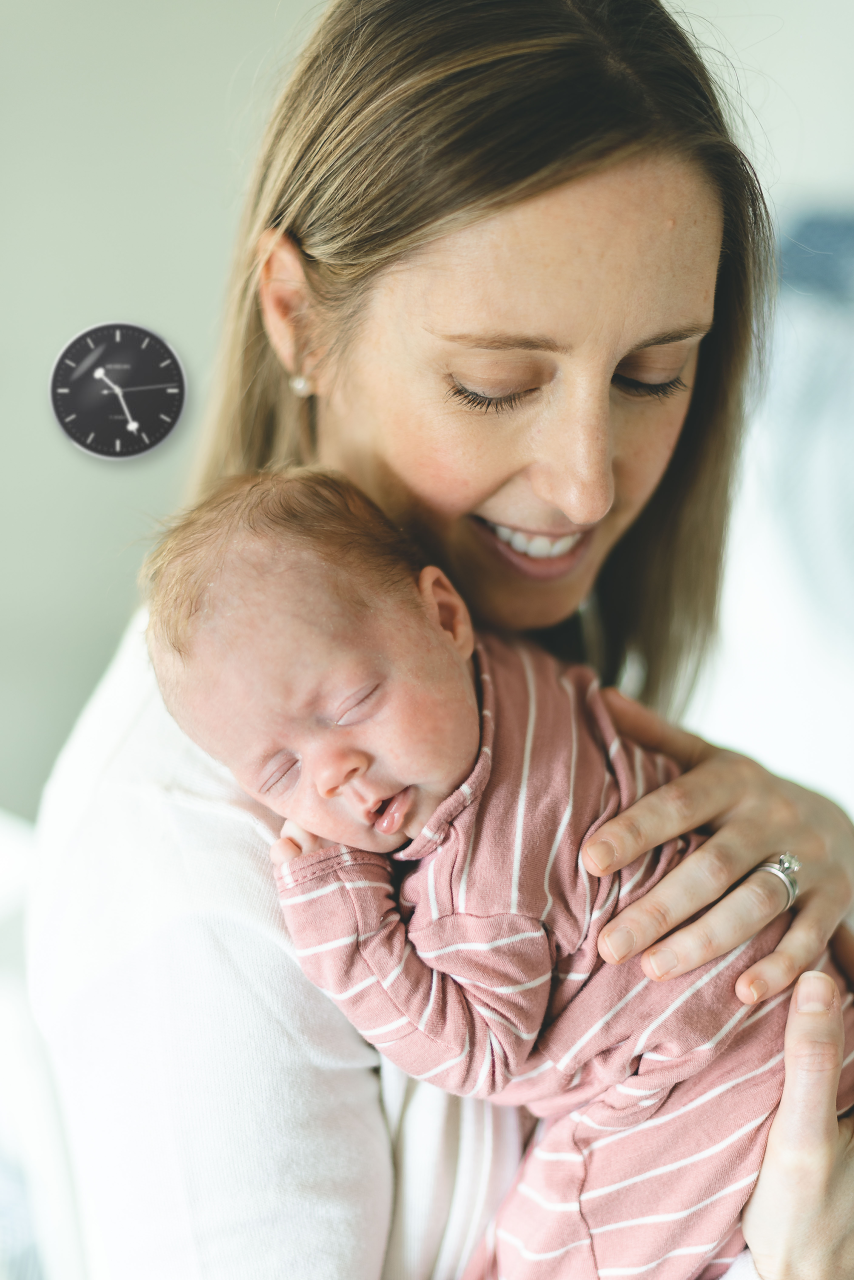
**10:26:14**
